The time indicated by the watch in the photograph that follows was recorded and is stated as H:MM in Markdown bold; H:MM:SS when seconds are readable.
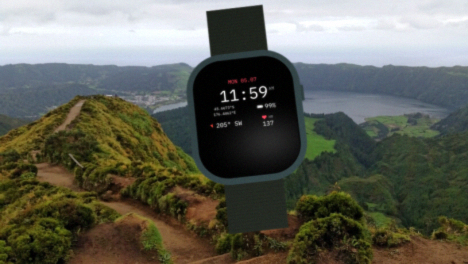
**11:59**
